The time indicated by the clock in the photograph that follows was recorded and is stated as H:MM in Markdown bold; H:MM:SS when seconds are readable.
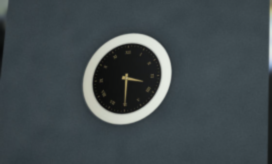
**3:30**
